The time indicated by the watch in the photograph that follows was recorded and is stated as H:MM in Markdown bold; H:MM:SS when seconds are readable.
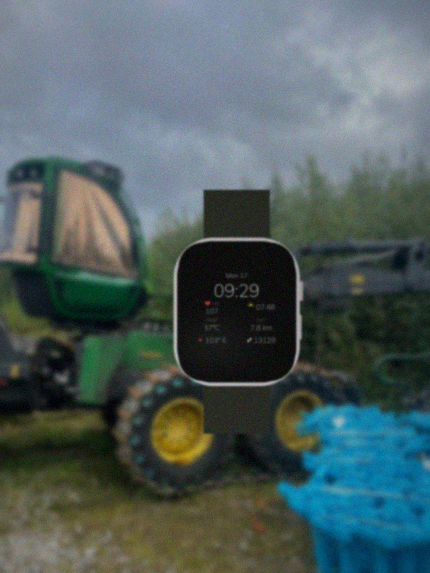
**9:29**
